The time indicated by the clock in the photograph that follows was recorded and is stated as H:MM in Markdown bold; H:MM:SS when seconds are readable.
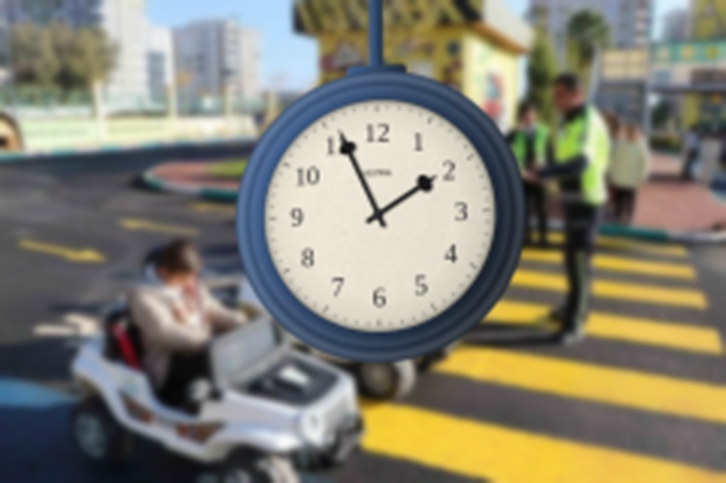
**1:56**
